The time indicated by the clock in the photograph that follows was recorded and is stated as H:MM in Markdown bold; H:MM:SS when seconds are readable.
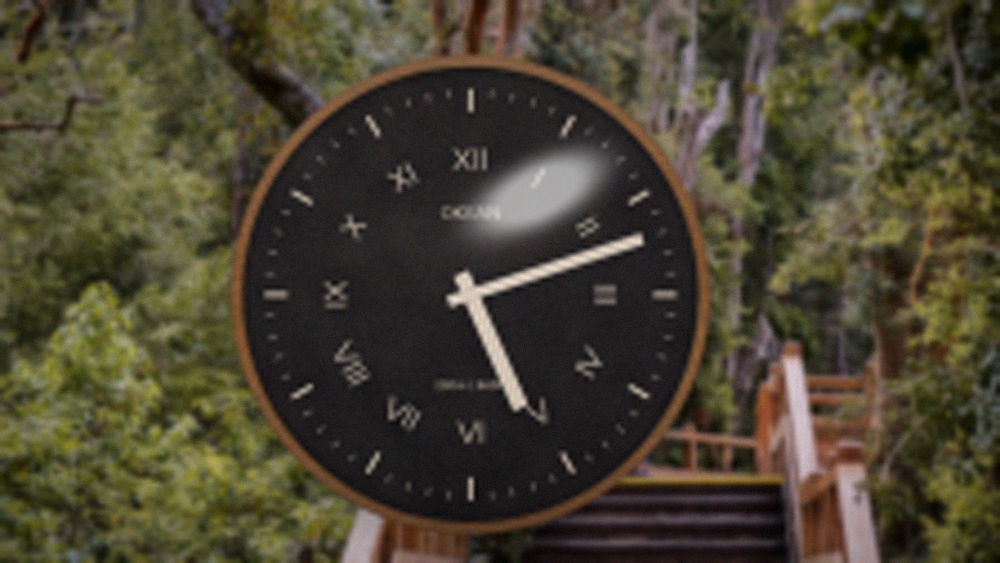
**5:12**
